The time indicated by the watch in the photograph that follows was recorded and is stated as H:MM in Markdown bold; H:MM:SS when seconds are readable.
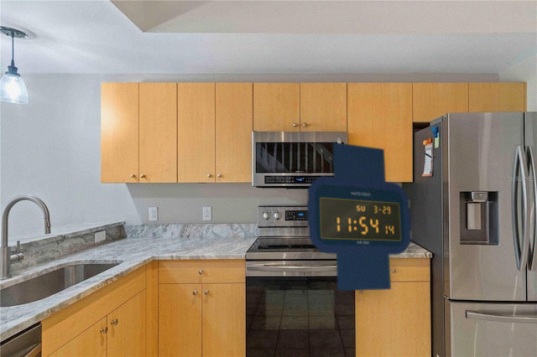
**11:54:14**
